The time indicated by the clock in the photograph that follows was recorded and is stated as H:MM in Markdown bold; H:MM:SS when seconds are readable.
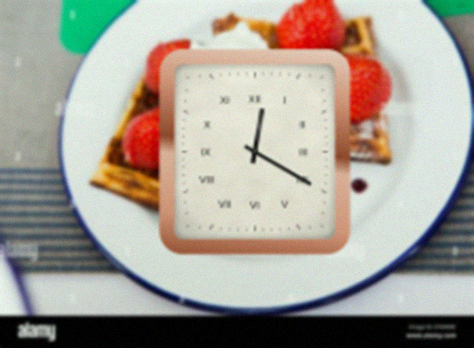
**12:20**
